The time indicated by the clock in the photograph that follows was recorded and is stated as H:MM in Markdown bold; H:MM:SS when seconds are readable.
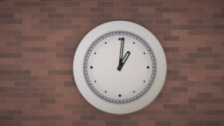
**1:01**
